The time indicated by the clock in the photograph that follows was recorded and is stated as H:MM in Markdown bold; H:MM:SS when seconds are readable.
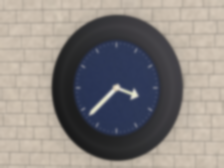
**3:38**
